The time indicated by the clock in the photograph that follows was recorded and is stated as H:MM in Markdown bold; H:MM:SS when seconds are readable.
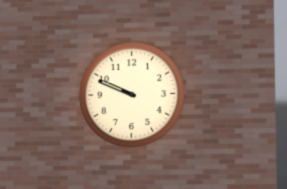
**9:49**
